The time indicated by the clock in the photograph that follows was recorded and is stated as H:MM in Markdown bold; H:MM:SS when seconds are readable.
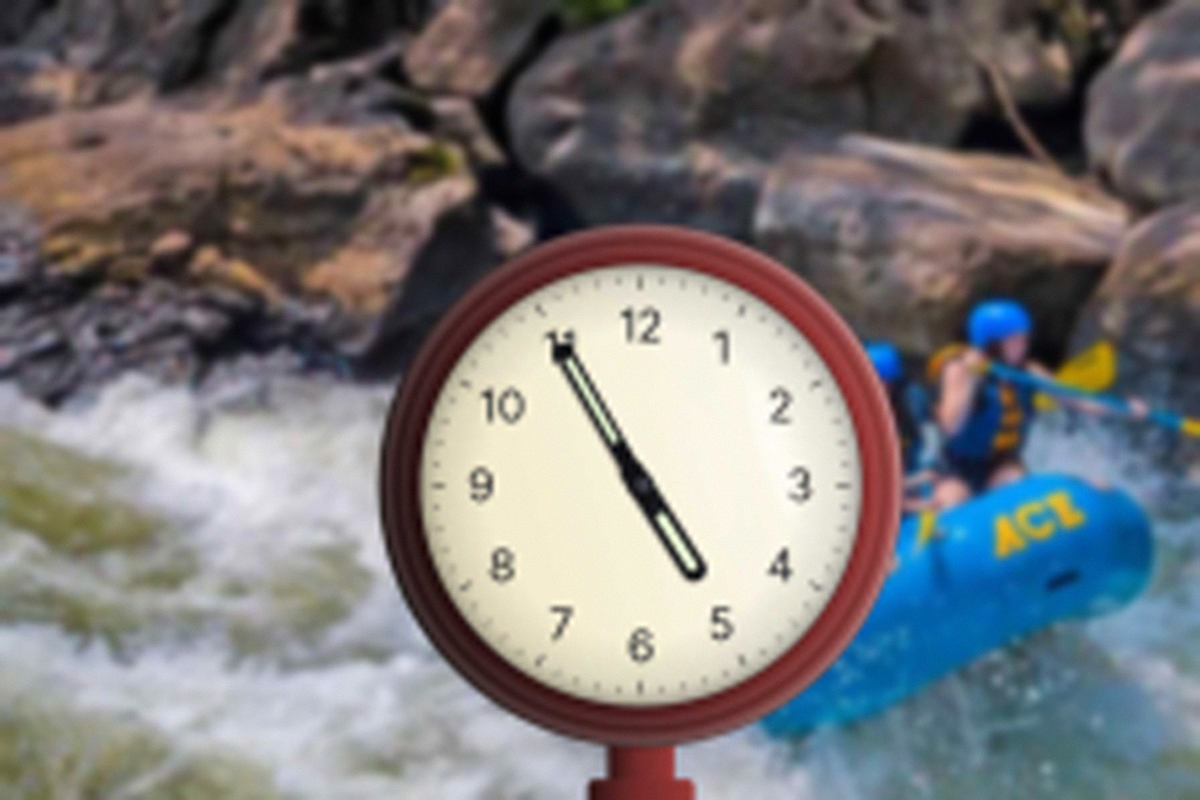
**4:55**
